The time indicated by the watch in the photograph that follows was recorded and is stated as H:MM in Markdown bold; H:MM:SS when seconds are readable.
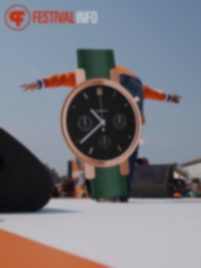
**10:39**
